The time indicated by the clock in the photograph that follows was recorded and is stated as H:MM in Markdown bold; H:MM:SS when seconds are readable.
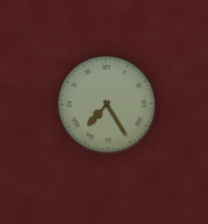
**7:25**
